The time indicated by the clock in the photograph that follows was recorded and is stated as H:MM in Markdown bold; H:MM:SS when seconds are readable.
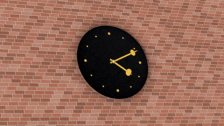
**4:11**
